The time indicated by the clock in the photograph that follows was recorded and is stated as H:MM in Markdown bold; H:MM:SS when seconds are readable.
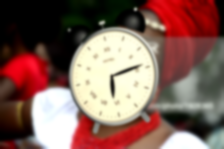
**6:14**
